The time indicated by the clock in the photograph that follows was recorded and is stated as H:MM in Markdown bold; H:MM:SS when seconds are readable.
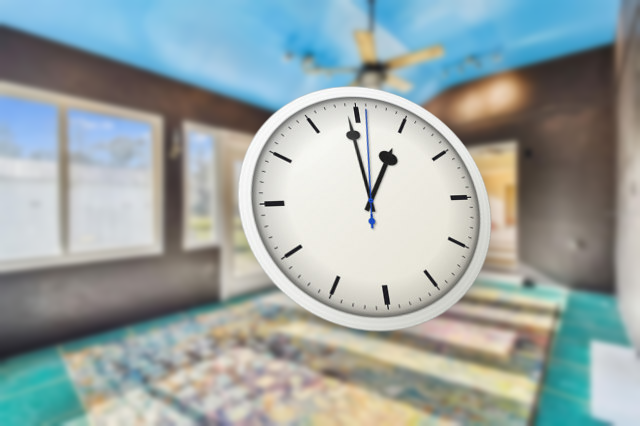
**12:59:01**
